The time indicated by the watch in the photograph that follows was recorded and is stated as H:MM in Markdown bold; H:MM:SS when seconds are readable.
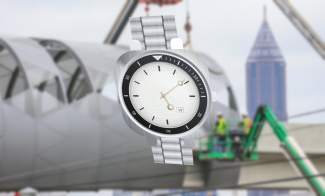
**5:09**
